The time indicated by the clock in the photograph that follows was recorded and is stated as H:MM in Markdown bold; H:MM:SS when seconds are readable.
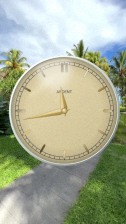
**11:43**
